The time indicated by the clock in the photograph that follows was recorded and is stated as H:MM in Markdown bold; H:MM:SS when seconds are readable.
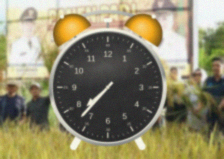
**7:37**
